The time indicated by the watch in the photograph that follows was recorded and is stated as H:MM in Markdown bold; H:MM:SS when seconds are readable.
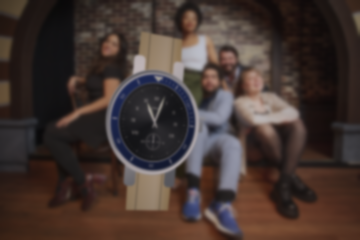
**11:03**
